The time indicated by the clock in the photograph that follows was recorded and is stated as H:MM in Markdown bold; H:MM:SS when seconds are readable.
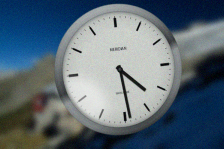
**4:29**
